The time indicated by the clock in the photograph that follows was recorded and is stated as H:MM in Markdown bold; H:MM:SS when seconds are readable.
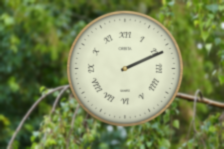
**2:11**
